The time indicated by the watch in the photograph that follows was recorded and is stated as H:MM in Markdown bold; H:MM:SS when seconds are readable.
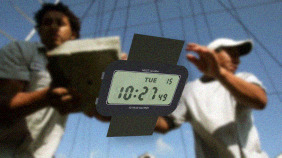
**10:27:49**
